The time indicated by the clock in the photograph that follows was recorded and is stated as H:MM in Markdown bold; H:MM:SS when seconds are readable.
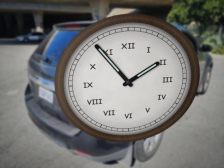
**1:54**
